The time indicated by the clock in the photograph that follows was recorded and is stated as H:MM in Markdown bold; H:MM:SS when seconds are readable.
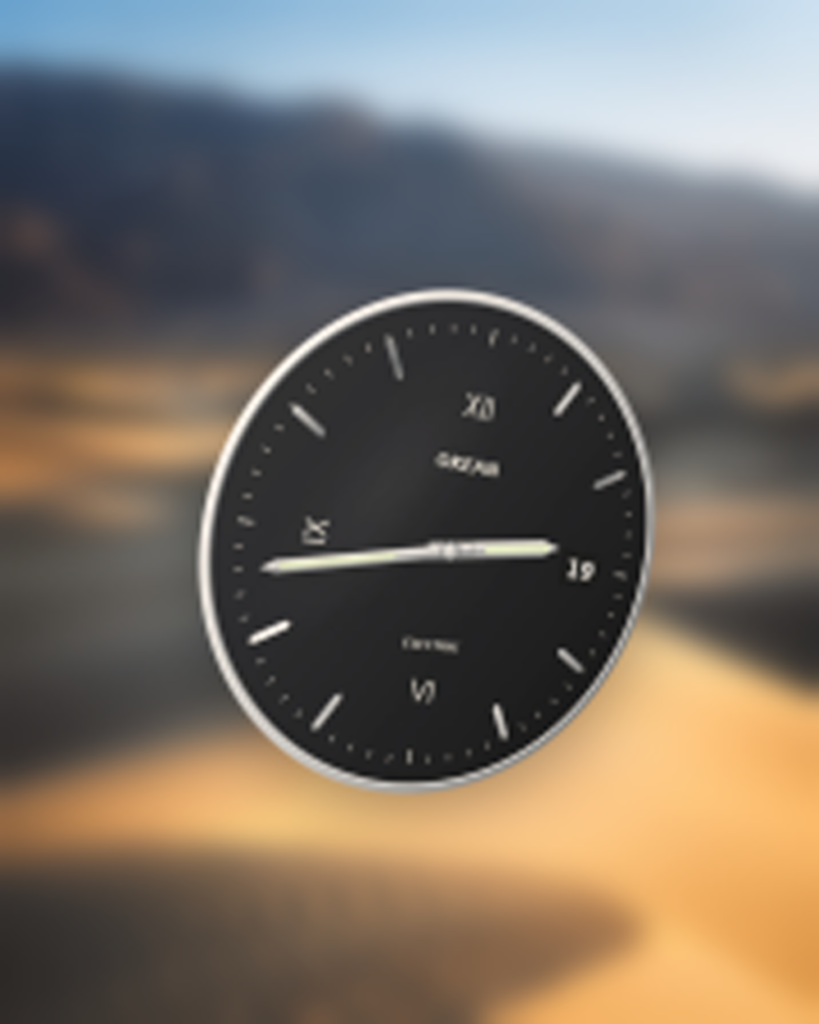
**2:43**
